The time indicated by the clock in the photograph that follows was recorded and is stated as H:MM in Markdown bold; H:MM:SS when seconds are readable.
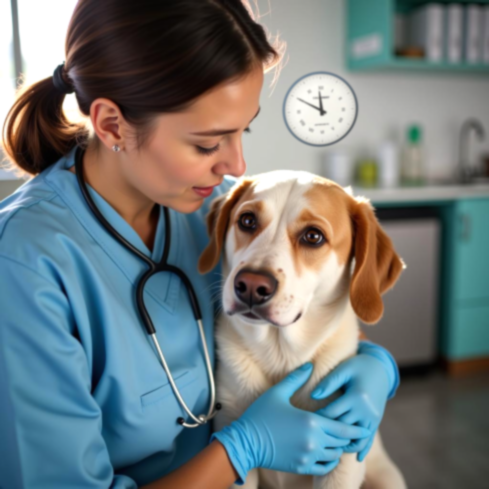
**11:50**
